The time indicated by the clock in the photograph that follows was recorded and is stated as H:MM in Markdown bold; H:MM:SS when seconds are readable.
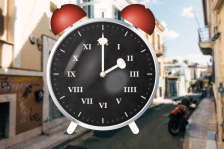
**2:00**
